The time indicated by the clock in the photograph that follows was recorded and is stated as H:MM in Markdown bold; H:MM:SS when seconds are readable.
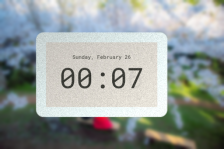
**0:07**
